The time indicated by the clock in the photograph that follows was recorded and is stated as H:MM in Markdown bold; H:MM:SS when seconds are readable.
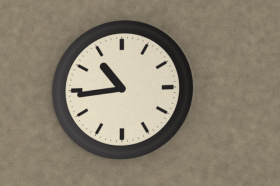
**10:44**
